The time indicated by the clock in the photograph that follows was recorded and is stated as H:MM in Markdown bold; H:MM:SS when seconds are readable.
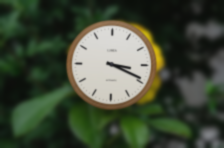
**3:19**
